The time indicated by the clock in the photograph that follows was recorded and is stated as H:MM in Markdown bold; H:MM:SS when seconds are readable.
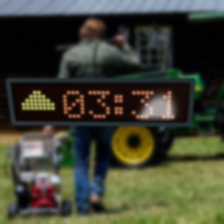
**3:31**
